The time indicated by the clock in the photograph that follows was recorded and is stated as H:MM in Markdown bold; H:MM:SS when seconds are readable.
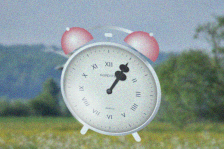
**1:05**
